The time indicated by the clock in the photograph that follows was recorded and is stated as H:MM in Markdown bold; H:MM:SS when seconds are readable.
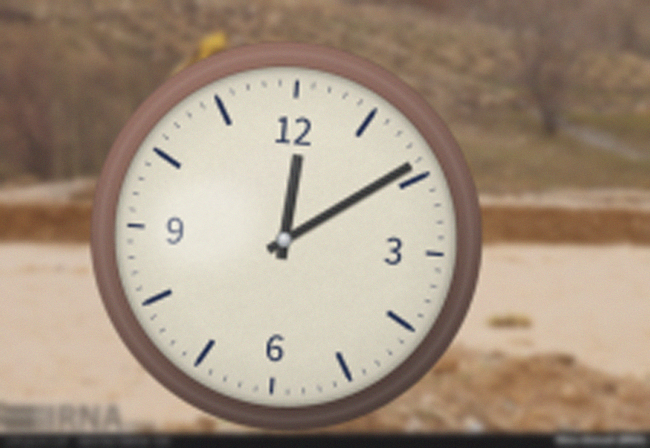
**12:09**
